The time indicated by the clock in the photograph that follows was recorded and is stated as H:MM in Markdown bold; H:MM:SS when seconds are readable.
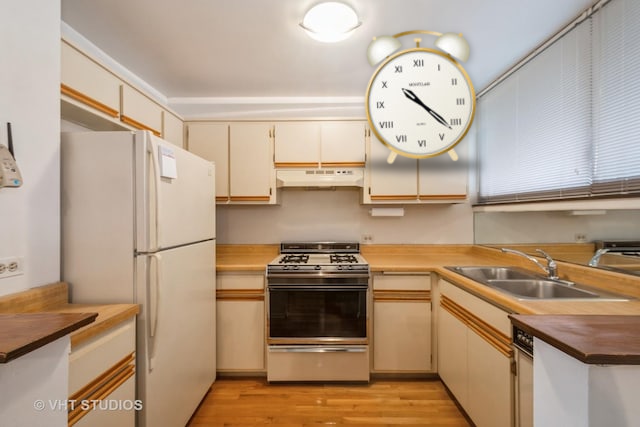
**10:22**
